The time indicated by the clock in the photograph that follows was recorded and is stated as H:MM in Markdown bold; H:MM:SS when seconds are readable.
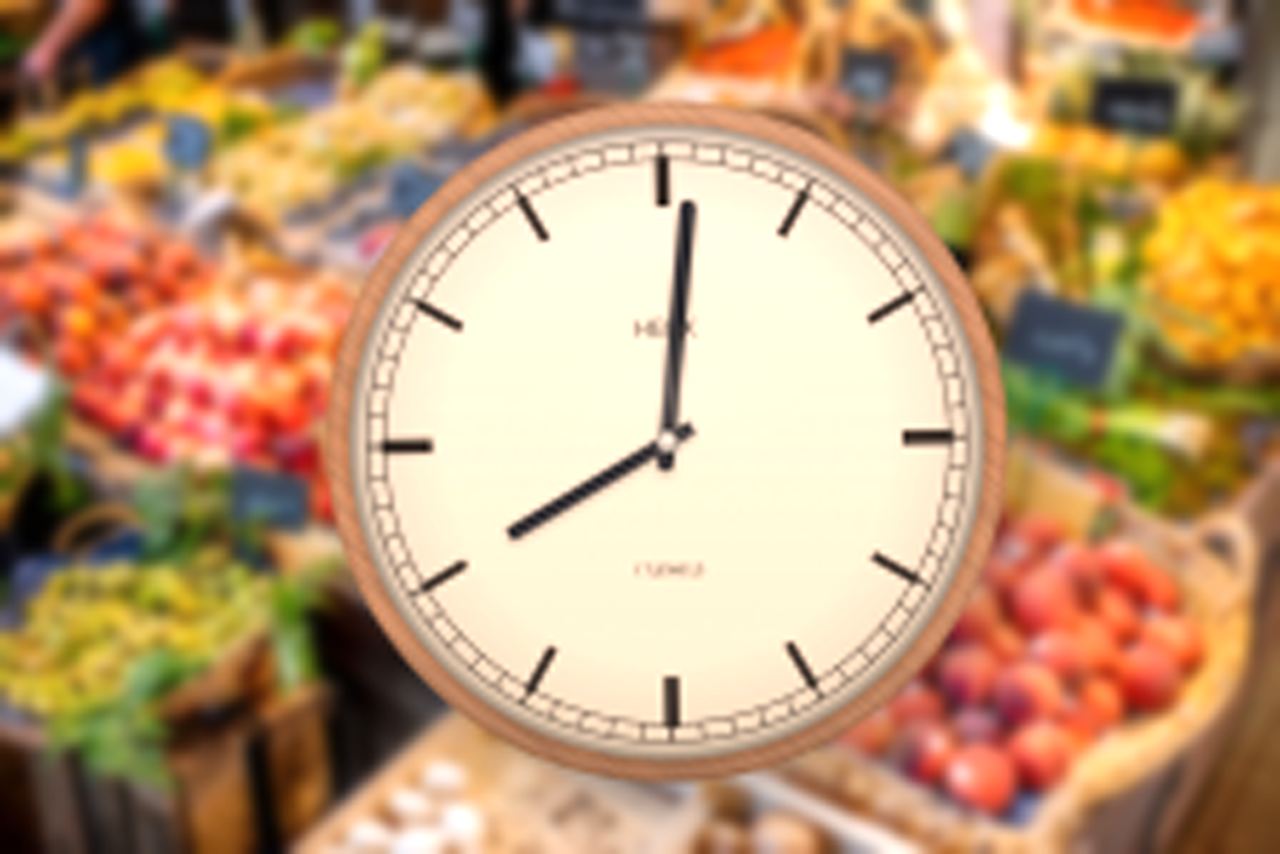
**8:01**
